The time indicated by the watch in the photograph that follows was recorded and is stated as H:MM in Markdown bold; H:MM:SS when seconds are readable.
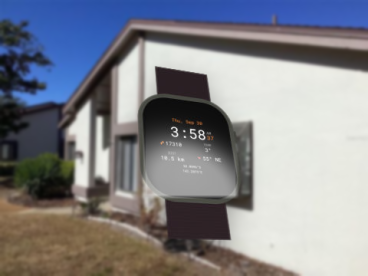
**3:58**
